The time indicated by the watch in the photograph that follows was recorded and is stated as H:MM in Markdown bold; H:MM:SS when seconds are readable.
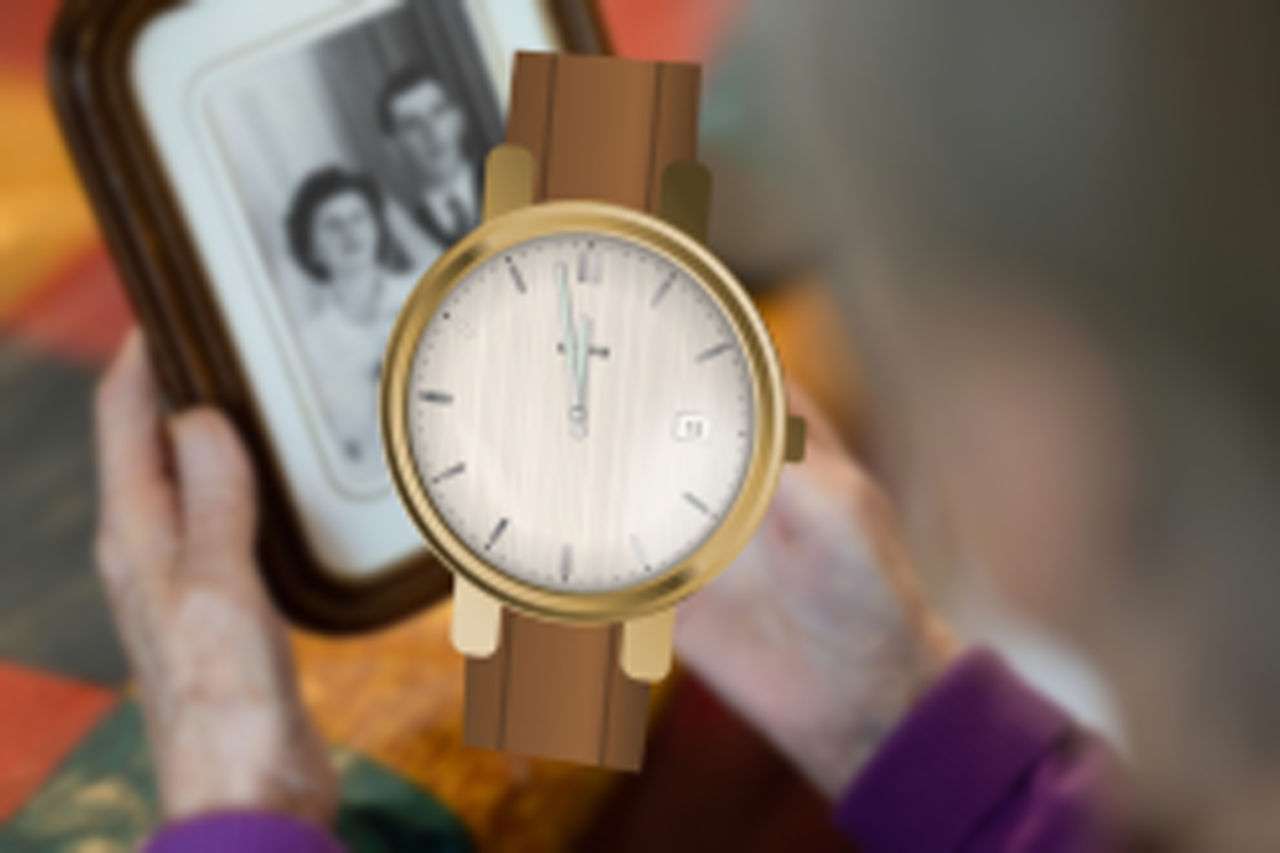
**11:58**
